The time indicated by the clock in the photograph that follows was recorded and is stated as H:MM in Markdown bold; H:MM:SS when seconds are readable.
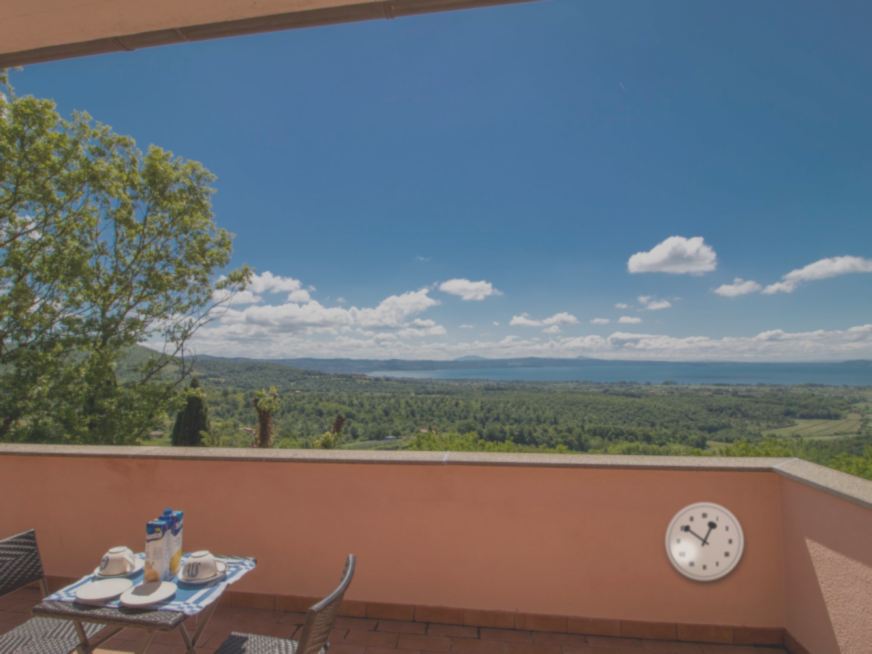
**12:51**
